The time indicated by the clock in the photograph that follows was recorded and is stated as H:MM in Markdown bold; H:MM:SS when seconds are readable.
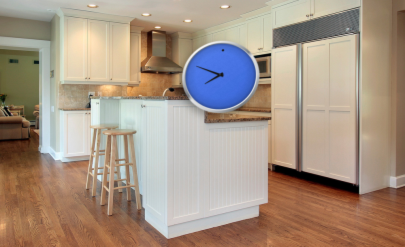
**7:48**
